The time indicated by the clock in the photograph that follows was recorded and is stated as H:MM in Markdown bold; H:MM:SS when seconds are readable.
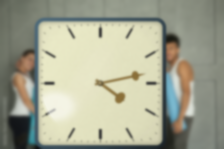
**4:13**
